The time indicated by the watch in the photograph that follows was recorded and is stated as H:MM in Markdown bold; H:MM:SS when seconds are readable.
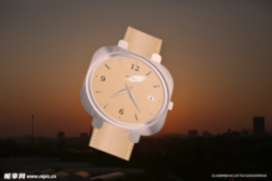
**7:23**
